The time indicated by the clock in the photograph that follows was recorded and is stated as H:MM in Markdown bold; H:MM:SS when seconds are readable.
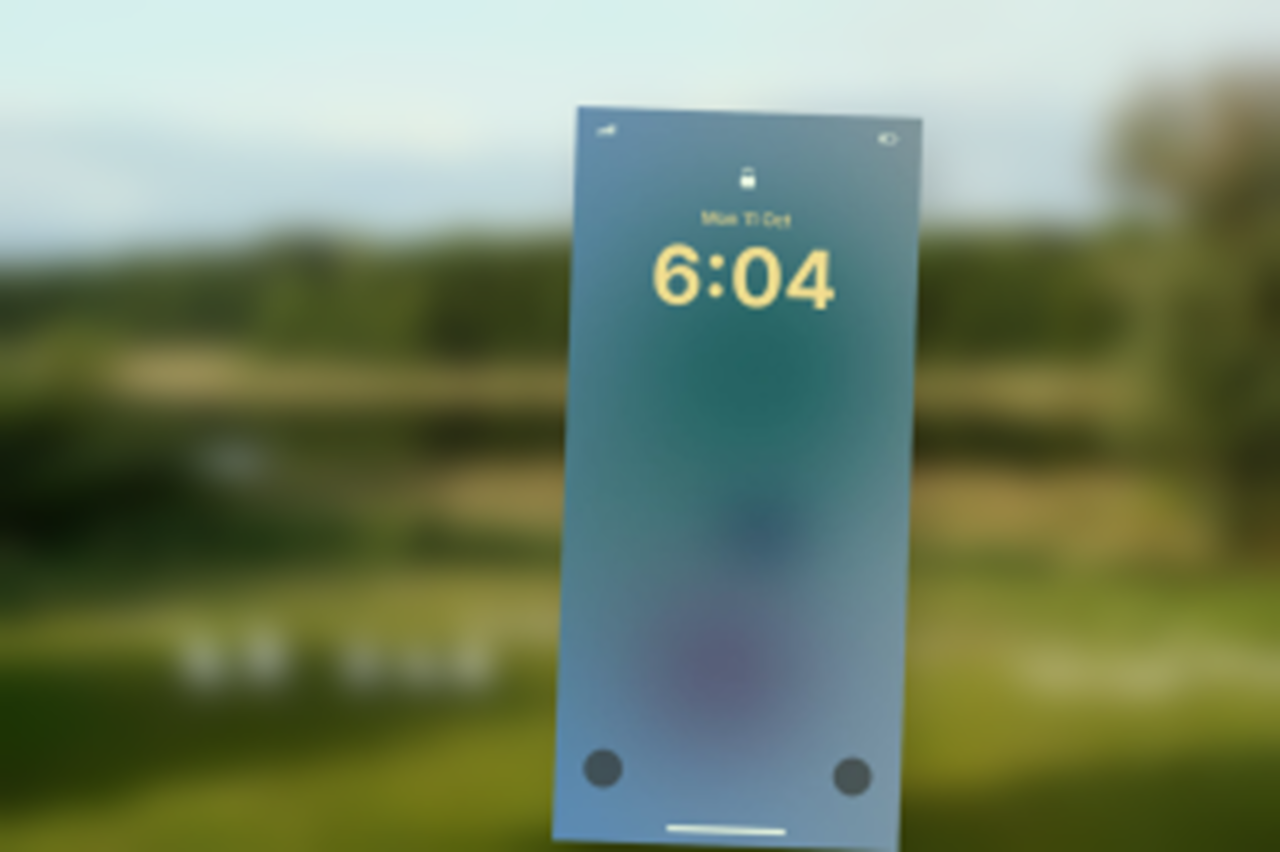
**6:04**
